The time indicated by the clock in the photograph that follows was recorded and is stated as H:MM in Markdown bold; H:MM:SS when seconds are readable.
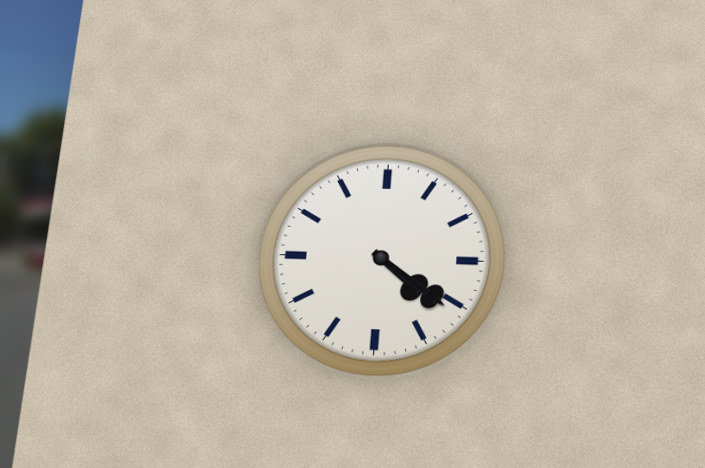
**4:21**
